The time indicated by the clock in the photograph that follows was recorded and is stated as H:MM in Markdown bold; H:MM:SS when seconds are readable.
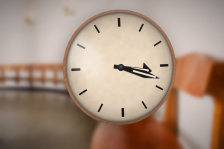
**3:18**
